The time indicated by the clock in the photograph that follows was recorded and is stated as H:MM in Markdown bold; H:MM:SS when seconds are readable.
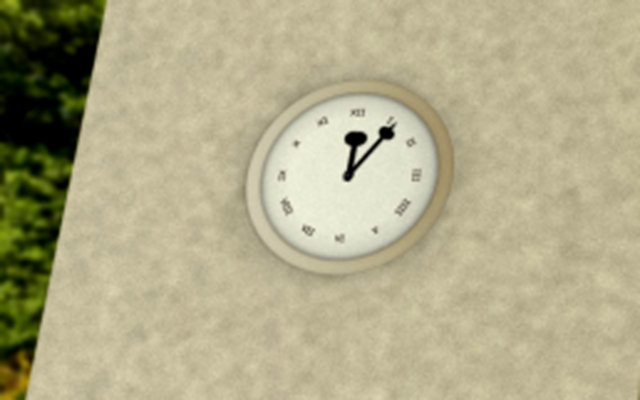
**12:06**
